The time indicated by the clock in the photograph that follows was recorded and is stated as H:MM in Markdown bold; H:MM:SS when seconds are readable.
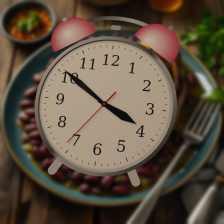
**3:50:36**
